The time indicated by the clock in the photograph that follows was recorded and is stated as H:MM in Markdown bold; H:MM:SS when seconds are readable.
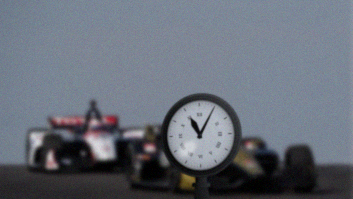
**11:05**
